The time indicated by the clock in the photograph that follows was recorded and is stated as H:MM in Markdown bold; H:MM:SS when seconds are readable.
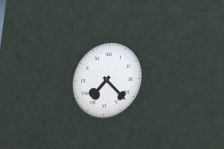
**7:22**
